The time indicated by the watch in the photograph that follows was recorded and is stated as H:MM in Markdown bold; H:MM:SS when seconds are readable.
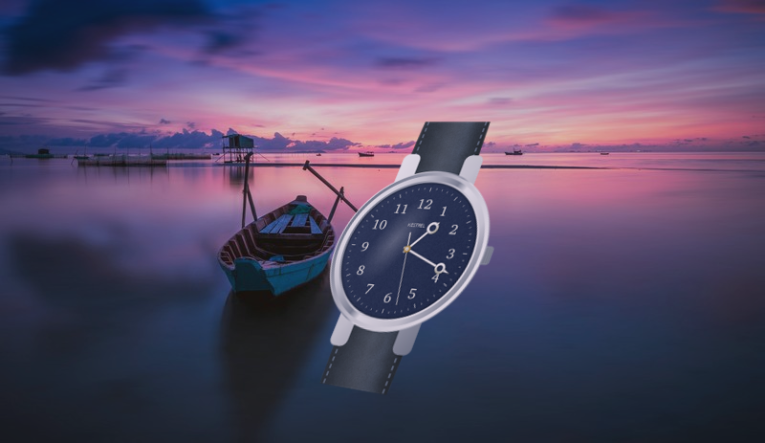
**1:18:28**
